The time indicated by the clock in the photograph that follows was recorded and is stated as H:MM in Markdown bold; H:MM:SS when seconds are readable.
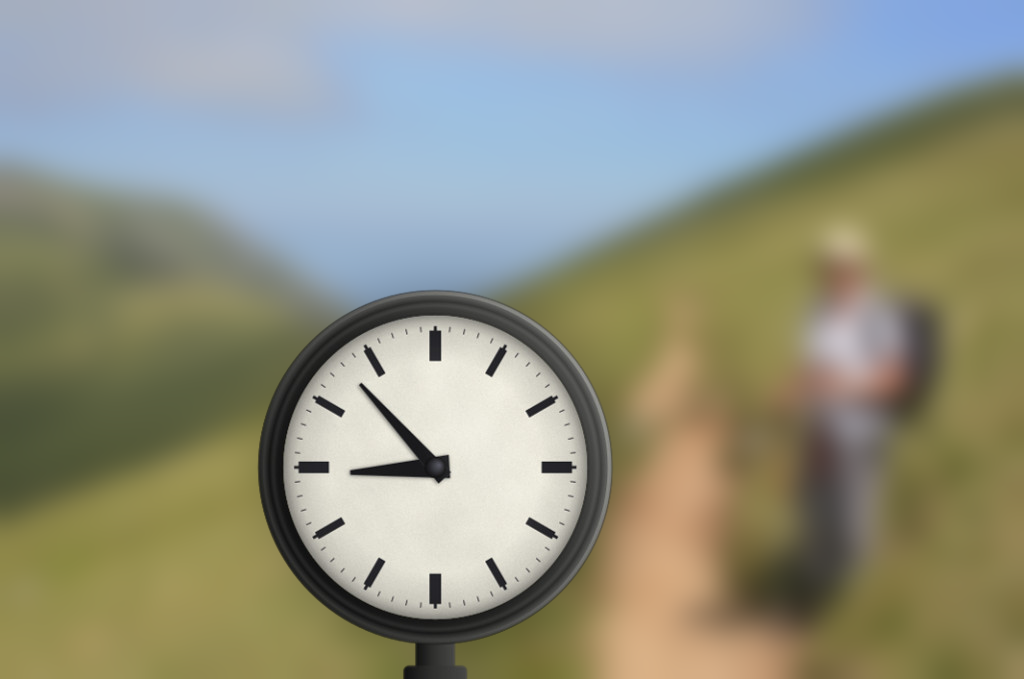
**8:53**
